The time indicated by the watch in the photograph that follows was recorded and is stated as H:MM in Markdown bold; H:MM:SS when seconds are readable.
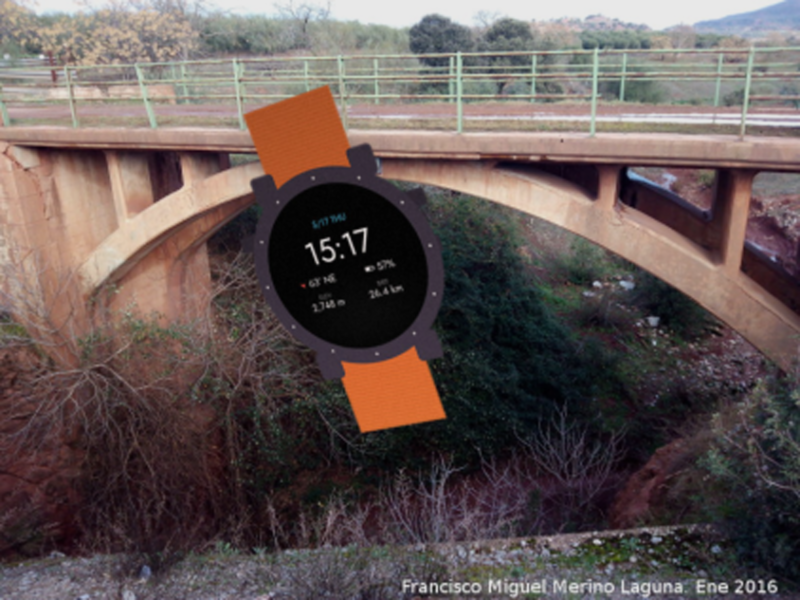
**15:17**
